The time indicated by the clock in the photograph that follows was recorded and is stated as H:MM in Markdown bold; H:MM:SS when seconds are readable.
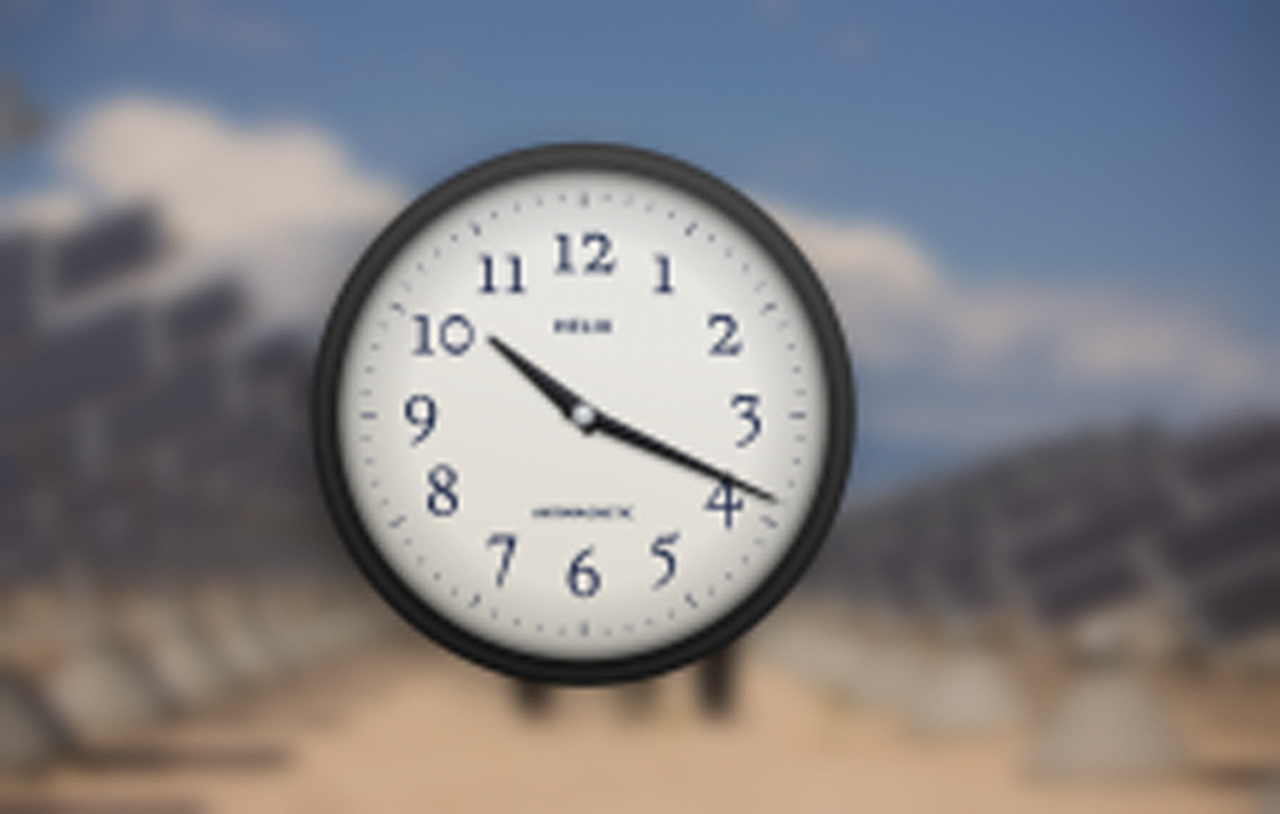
**10:19**
